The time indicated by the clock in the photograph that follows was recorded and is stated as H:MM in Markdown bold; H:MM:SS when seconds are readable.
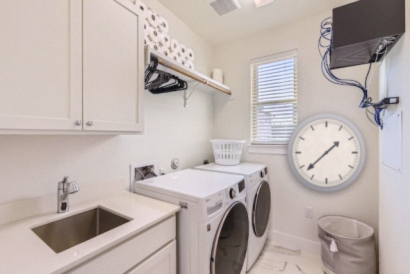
**1:38**
